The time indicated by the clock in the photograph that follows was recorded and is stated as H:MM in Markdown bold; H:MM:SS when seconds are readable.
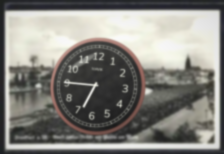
**6:45**
